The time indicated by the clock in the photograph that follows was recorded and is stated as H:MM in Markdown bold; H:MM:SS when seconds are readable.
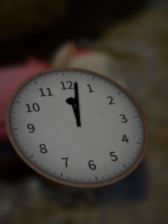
**12:02**
